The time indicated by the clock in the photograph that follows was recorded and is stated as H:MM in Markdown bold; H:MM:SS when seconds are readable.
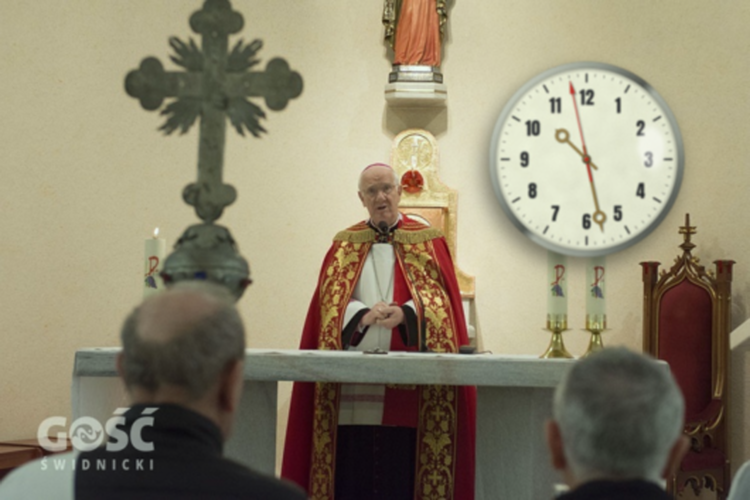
**10:27:58**
